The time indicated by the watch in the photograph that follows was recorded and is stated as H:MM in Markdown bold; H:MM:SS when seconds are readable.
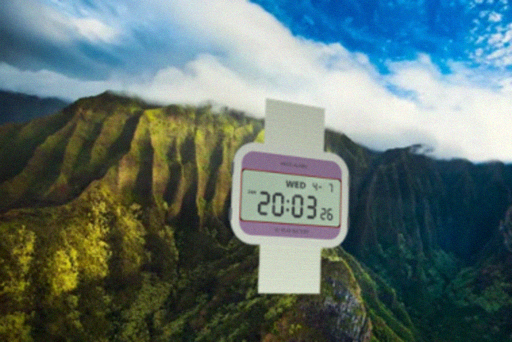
**20:03:26**
